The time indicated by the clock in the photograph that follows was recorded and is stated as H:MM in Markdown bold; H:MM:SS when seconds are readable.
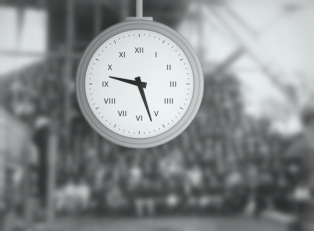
**9:27**
